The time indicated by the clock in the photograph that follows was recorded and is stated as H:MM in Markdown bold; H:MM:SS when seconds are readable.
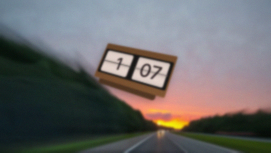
**1:07**
